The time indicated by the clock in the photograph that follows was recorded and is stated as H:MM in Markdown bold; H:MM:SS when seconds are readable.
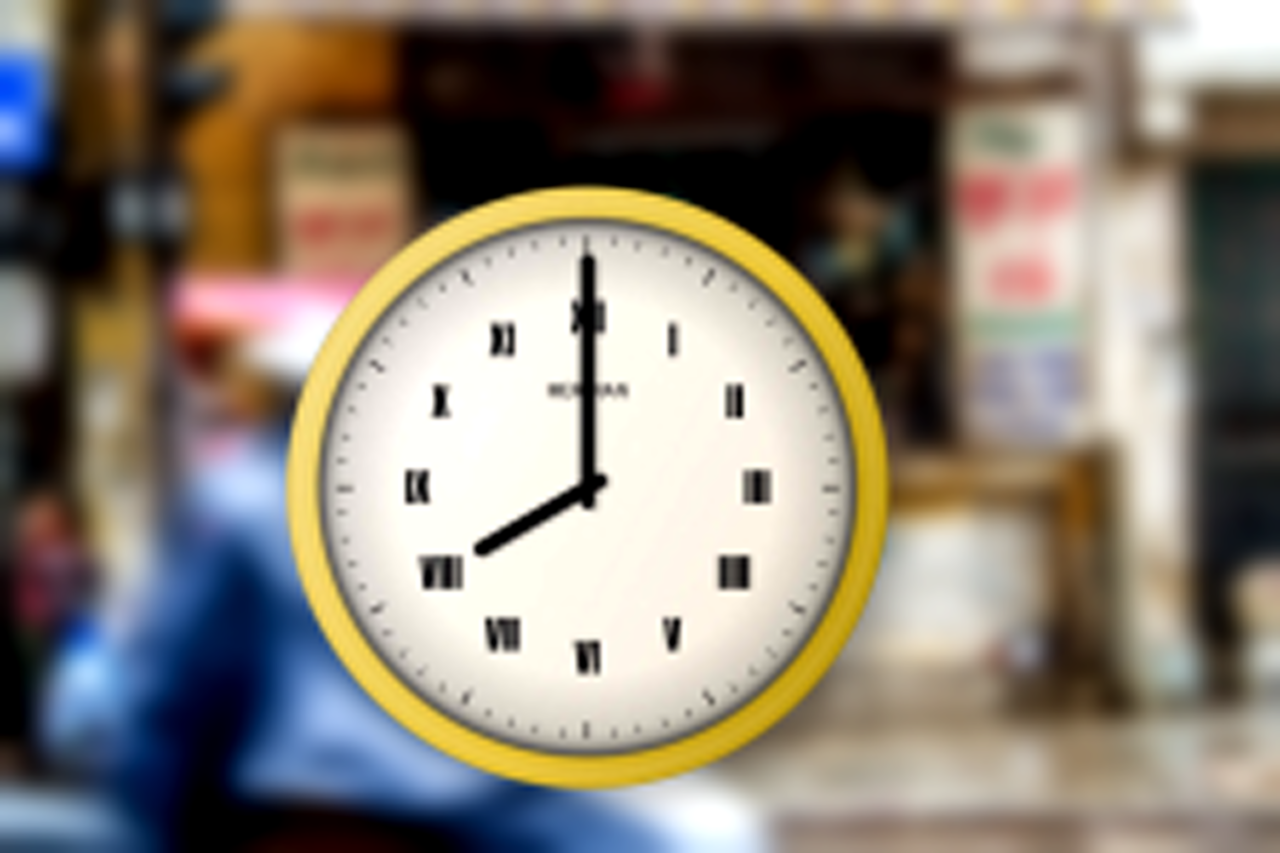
**8:00**
